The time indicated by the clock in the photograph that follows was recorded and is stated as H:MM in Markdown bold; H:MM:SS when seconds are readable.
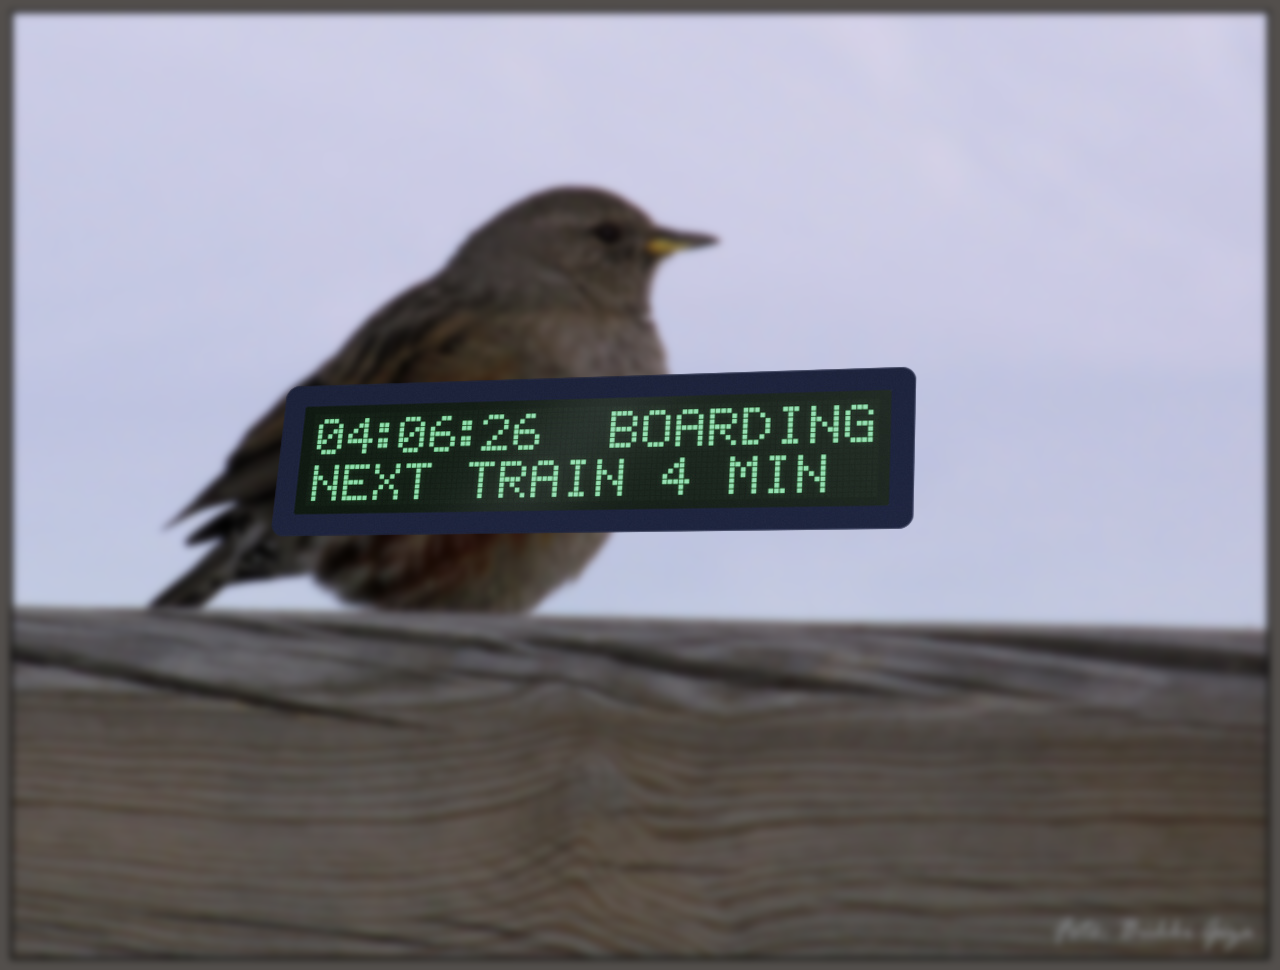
**4:06:26**
